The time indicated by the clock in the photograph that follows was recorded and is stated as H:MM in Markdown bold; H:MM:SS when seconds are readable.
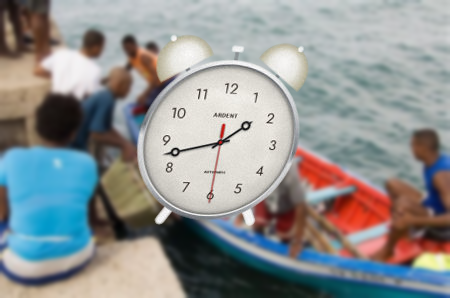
**1:42:30**
